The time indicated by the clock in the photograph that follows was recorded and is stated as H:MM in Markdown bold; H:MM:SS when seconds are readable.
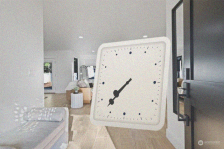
**7:37**
